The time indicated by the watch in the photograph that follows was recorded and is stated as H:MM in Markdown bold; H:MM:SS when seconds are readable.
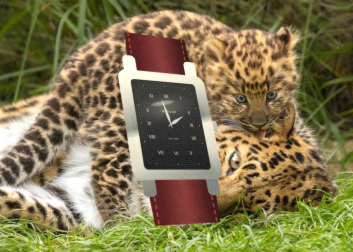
**1:58**
